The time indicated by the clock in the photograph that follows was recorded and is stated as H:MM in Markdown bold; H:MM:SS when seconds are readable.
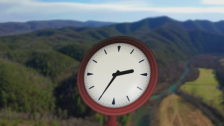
**2:35**
